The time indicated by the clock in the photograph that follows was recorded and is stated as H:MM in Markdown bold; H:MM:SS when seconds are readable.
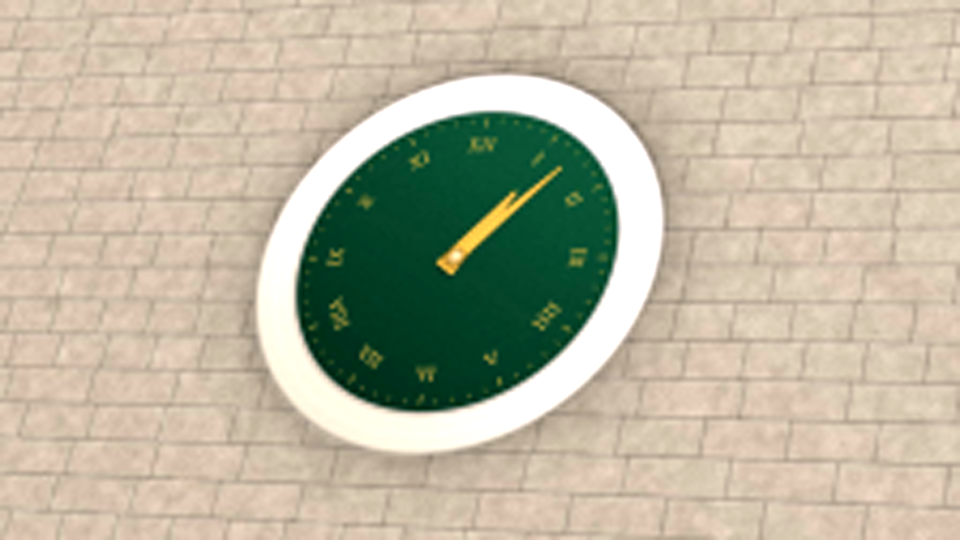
**1:07**
